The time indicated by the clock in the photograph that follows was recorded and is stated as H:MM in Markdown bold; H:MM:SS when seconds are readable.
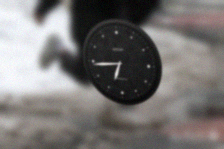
**6:44**
